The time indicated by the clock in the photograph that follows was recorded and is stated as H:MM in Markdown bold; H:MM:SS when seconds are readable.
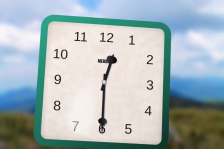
**12:30**
